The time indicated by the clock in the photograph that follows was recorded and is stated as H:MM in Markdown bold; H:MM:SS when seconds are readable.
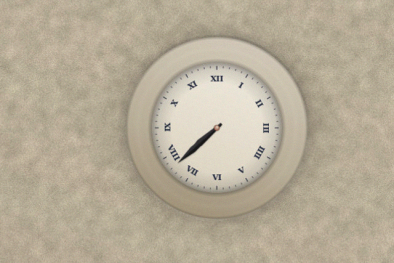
**7:38**
